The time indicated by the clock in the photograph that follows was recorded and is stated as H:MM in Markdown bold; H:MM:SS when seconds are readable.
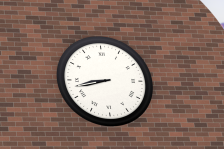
**8:43**
